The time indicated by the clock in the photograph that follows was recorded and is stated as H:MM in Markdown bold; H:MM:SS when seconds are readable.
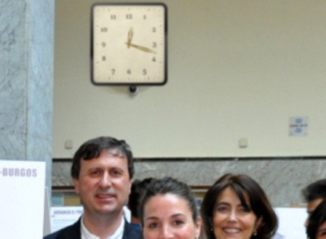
**12:18**
